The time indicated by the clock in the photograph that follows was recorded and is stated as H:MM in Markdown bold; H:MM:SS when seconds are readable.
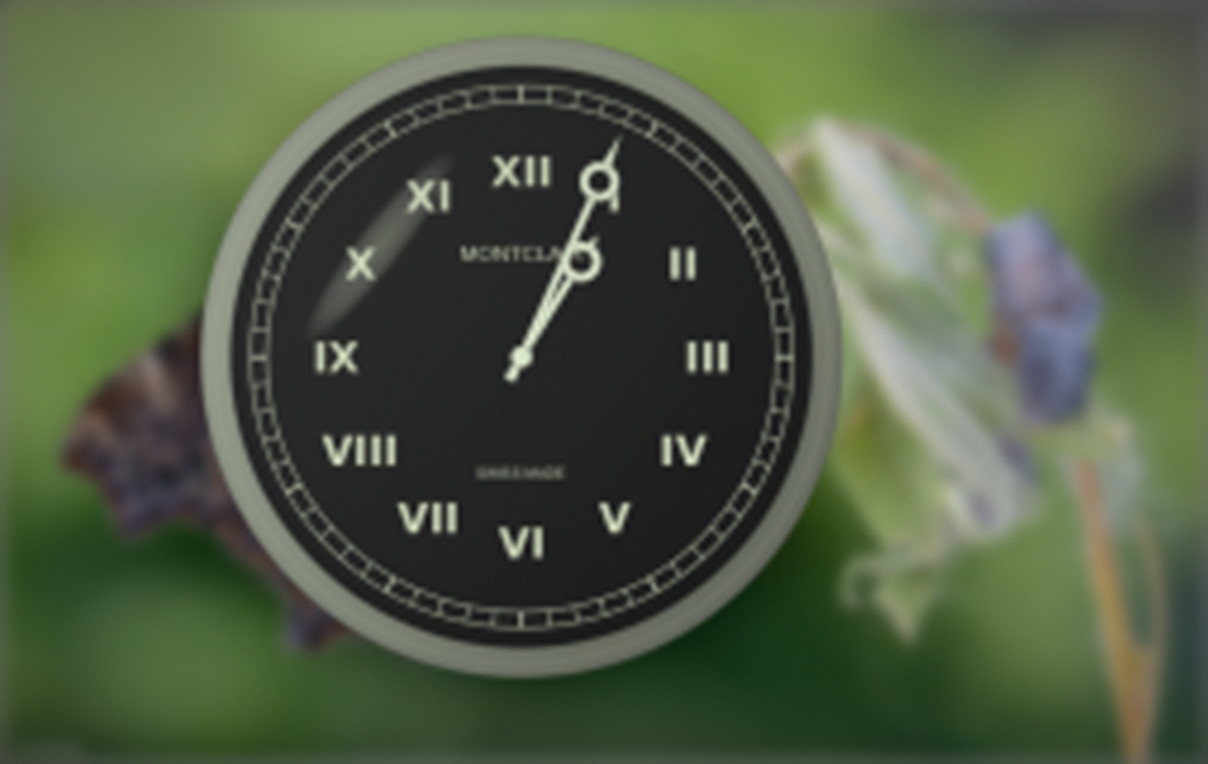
**1:04**
